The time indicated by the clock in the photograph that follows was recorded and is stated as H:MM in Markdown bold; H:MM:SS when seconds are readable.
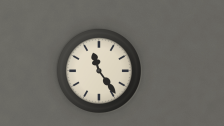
**11:24**
